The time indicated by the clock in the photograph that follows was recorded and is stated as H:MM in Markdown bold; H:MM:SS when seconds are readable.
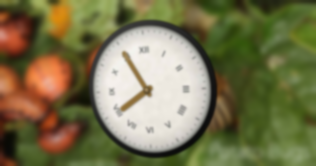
**7:55**
